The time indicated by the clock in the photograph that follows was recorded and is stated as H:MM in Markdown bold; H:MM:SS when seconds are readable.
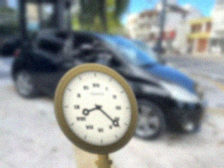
**8:22**
